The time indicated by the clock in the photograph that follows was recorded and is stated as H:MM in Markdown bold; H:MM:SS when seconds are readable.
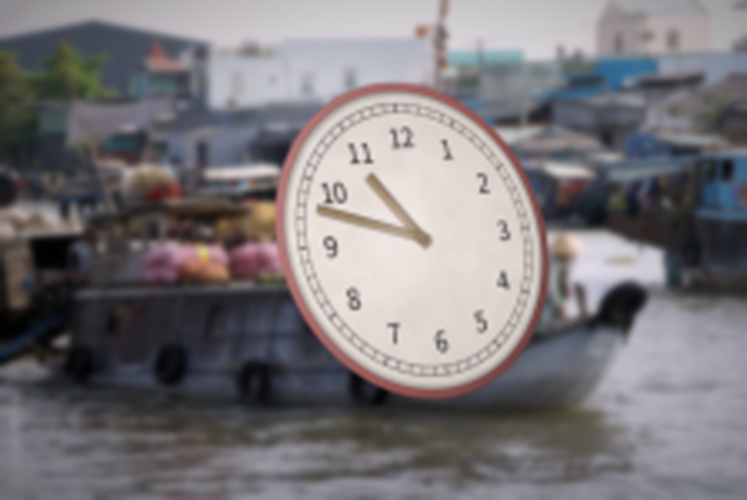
**10:48**
